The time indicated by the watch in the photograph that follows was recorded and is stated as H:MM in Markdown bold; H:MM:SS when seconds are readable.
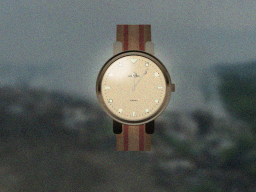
**12:06**
